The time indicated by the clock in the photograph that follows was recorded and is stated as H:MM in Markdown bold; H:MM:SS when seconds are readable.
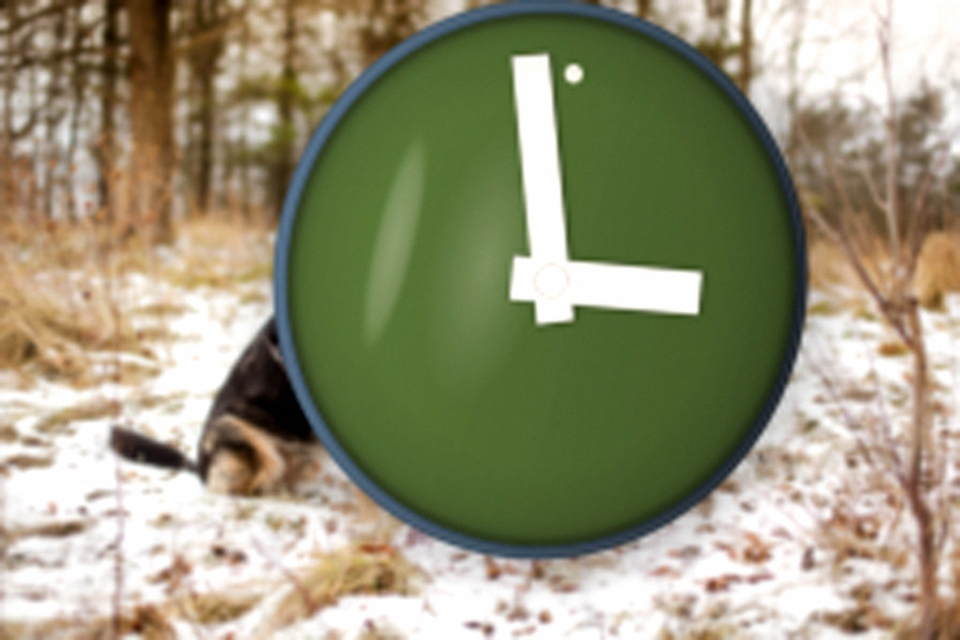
**2:58**
